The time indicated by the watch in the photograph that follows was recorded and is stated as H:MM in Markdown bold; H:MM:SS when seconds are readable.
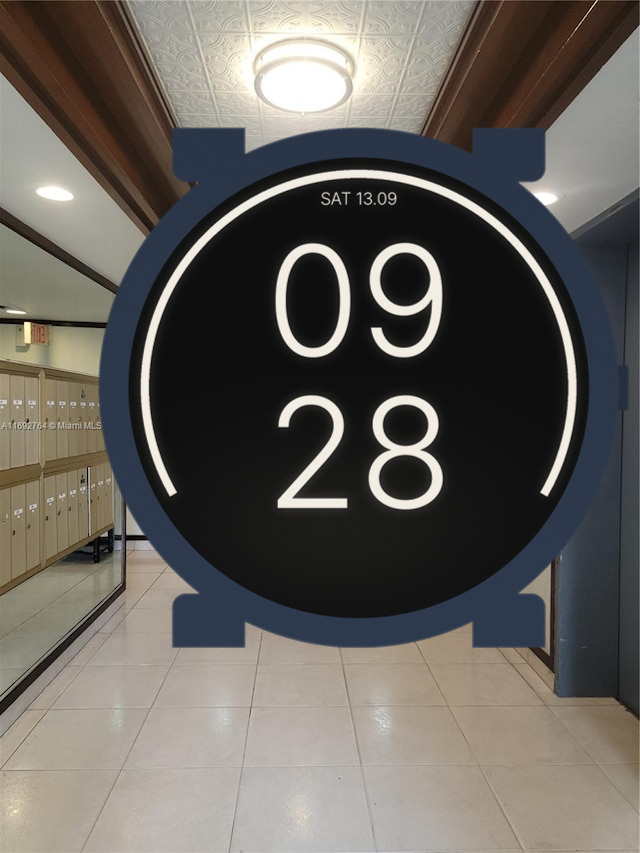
**9:28**
